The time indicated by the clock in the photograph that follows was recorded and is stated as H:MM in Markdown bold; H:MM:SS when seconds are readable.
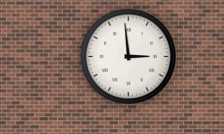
**2:59**
